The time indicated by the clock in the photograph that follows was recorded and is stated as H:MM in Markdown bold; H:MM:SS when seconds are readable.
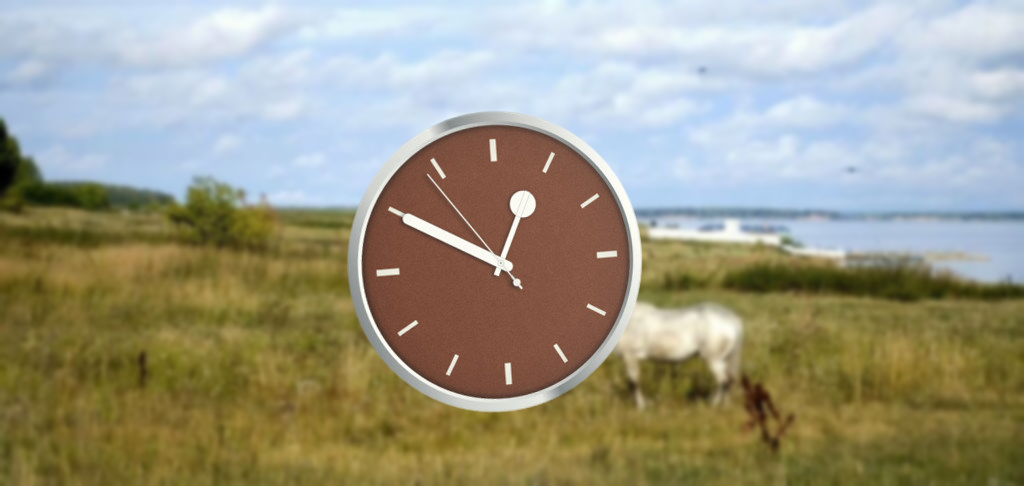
**12:49:54**
